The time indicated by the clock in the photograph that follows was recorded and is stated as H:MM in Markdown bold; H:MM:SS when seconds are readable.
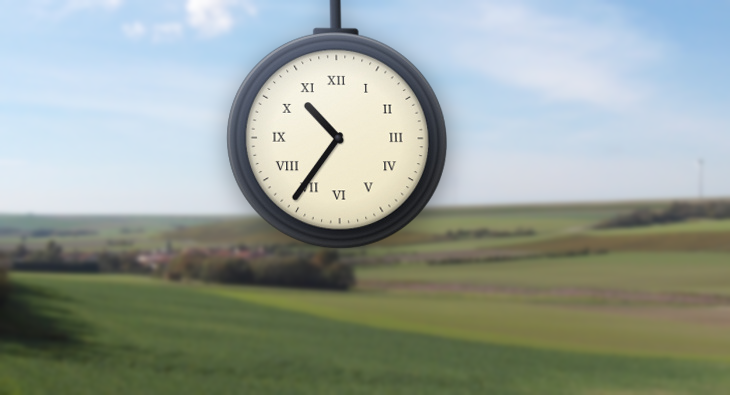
**10:36**
